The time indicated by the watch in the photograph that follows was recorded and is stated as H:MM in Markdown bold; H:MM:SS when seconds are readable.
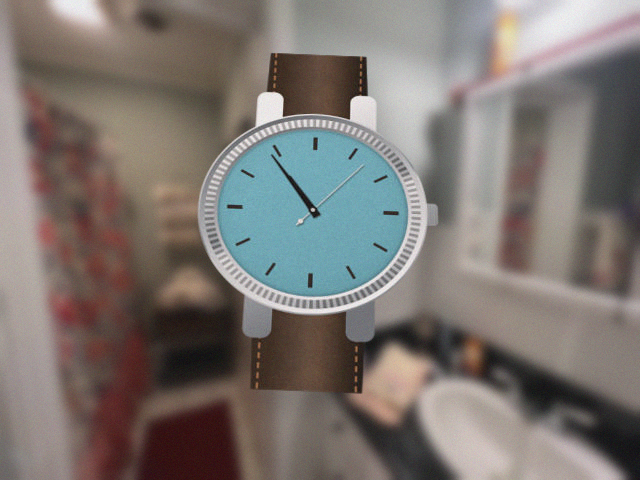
**10:54:07**
